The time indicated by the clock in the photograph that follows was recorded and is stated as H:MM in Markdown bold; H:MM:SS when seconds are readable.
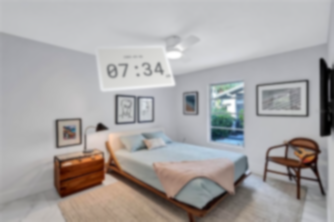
**7:34**
